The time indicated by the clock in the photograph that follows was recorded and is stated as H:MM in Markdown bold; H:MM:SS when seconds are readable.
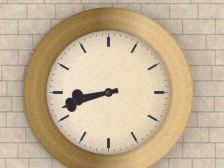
**8:42**
